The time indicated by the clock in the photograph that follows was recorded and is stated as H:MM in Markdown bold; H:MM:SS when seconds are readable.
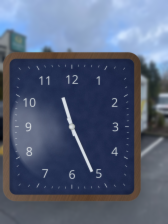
**11:26**
